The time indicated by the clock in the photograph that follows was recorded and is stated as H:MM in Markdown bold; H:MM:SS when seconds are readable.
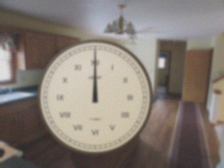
**12:00**
